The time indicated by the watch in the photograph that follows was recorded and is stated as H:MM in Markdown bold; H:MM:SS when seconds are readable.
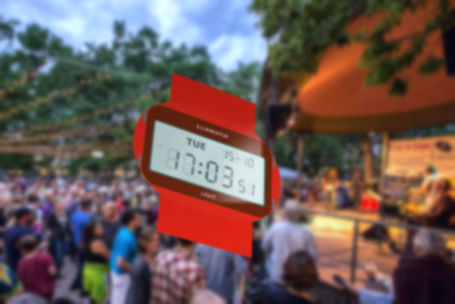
**17:03:51**
